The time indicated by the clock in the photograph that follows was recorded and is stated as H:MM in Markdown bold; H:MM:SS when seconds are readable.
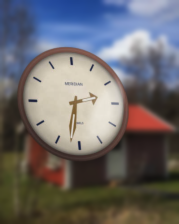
**2:32**
